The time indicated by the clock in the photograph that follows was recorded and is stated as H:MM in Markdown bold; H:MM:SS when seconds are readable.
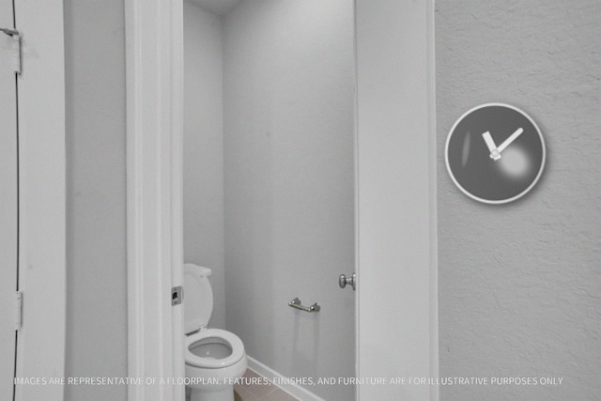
**11:08**
